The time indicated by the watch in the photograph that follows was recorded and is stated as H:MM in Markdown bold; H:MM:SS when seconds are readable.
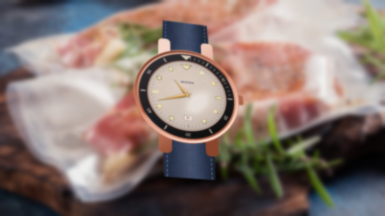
**10:42**
